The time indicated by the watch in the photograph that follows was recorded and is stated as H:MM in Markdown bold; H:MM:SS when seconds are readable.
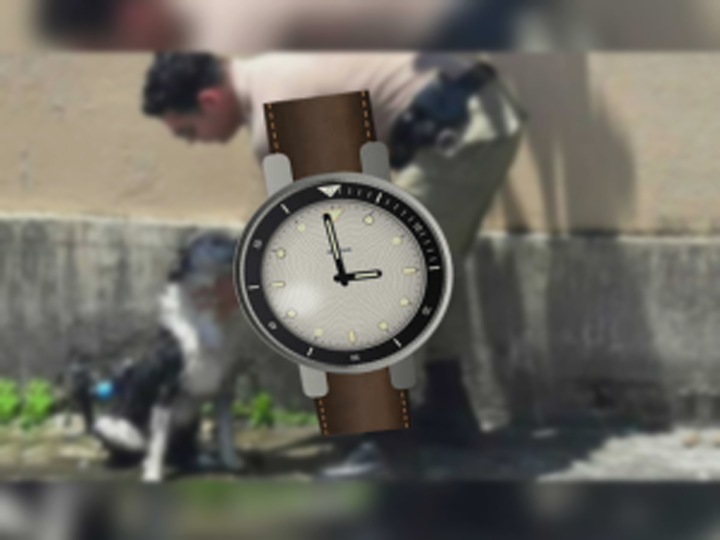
**2:59**
